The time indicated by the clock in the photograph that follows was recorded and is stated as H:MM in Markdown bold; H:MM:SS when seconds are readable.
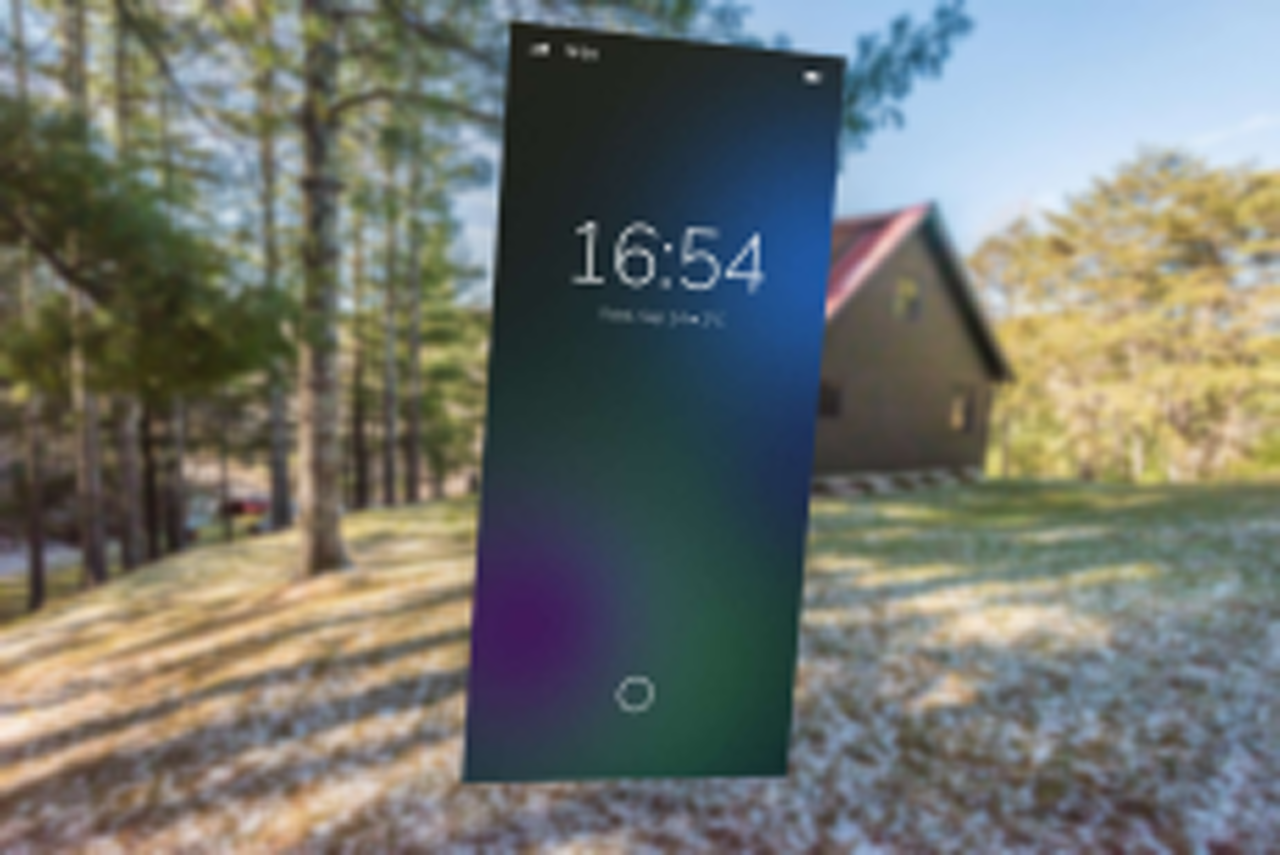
**16:54**
